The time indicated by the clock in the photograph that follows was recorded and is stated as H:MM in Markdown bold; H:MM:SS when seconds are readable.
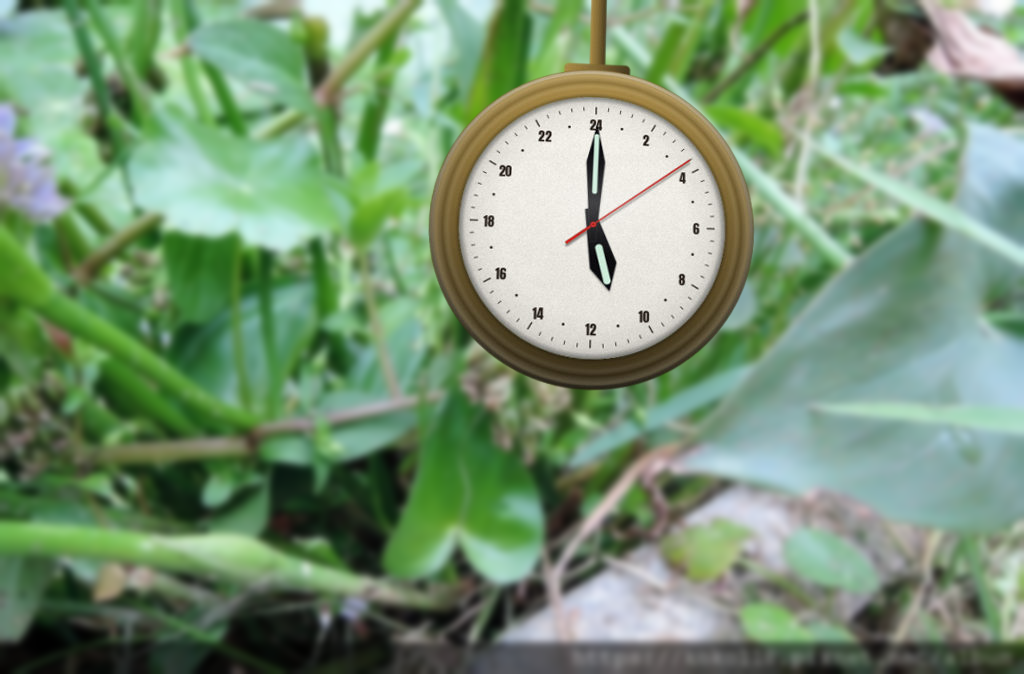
**11:00:09**
